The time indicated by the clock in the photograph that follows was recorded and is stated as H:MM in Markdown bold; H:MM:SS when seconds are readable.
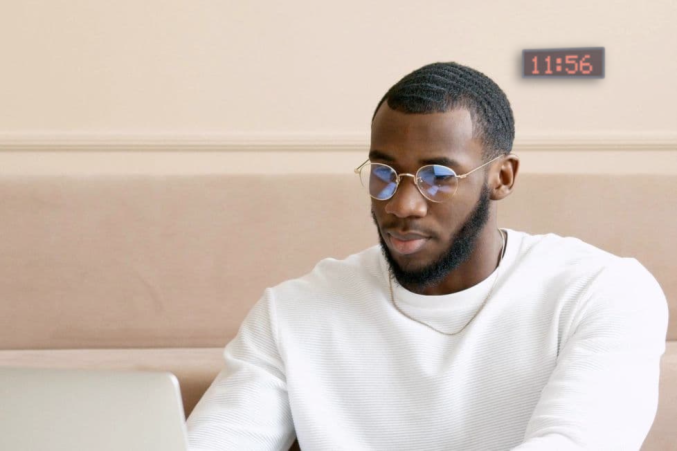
**11:56**
